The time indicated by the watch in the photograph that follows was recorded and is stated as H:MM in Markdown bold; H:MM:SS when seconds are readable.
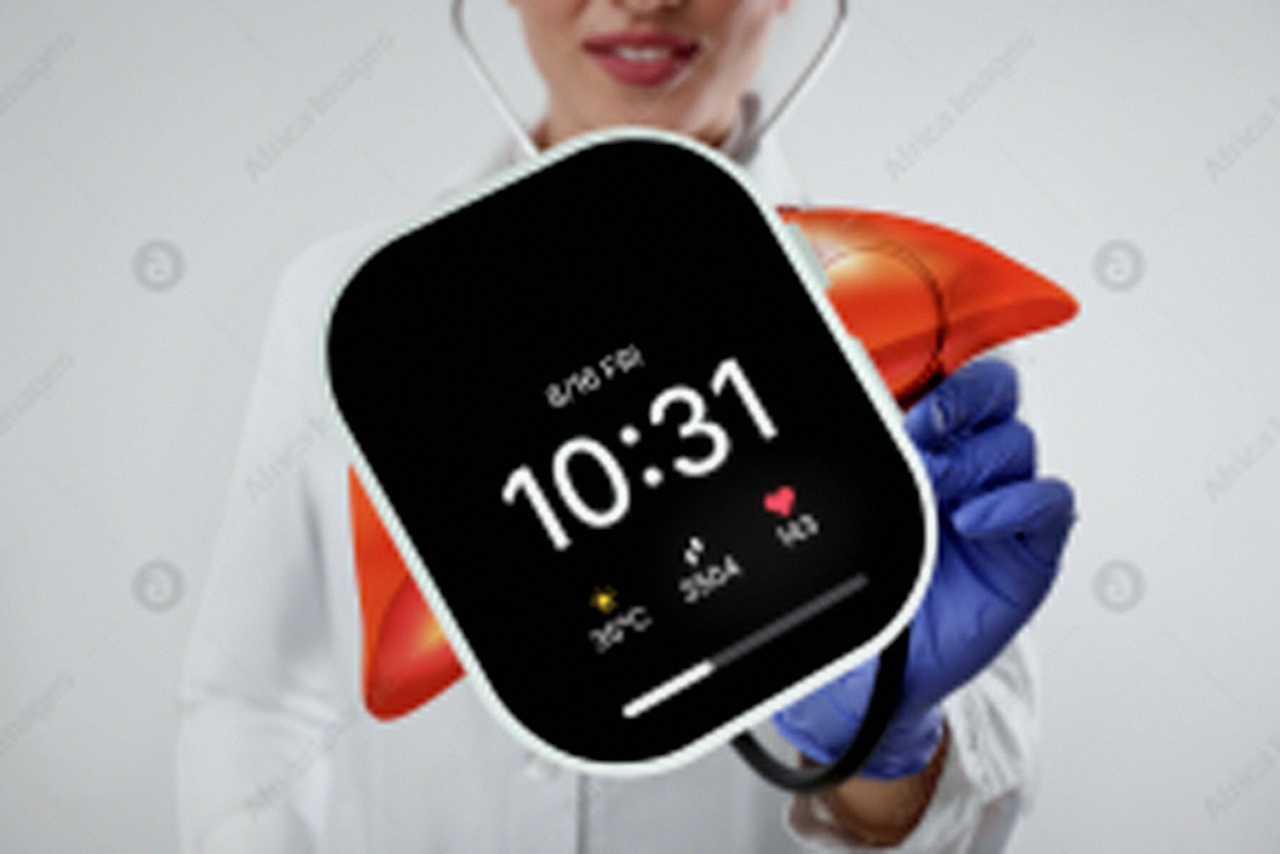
**10:31**
